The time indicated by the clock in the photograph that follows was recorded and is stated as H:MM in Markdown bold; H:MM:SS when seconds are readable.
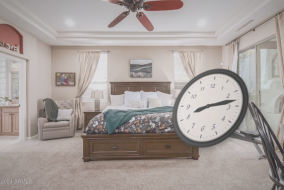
**8:13**
